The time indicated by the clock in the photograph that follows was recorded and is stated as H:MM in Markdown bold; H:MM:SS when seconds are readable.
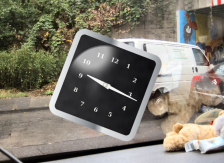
**9:16**
